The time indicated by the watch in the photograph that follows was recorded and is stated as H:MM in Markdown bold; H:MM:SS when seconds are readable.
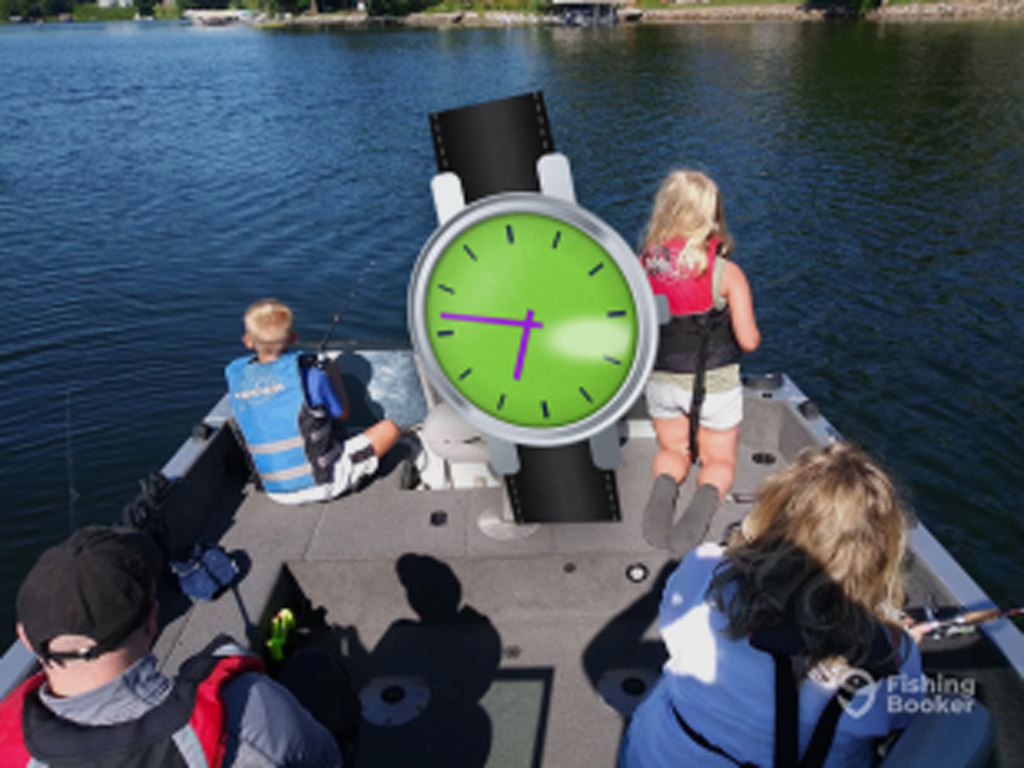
**6:47**
